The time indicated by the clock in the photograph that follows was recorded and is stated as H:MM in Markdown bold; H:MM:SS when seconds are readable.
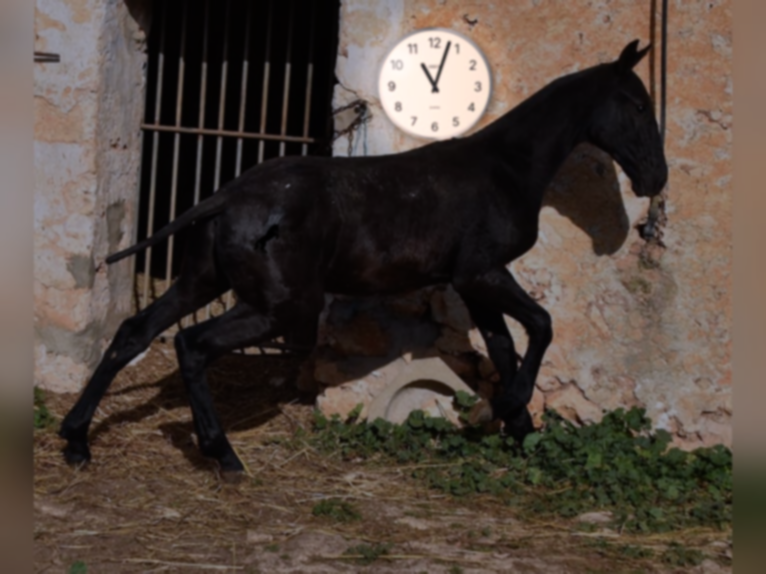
**11:03**
